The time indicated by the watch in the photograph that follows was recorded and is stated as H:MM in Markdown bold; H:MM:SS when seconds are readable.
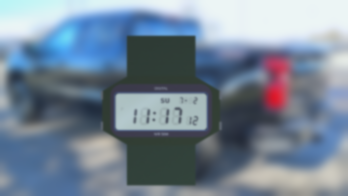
**11:17**
